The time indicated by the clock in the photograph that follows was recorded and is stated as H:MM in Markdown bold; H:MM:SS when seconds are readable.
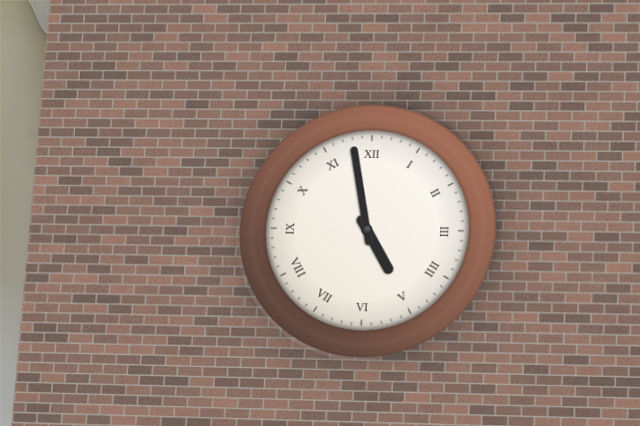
**4:58**
